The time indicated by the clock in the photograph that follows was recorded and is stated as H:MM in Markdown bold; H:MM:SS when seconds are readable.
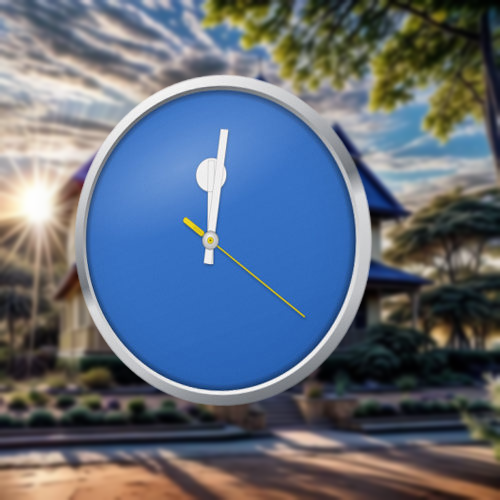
**12:01:21**
